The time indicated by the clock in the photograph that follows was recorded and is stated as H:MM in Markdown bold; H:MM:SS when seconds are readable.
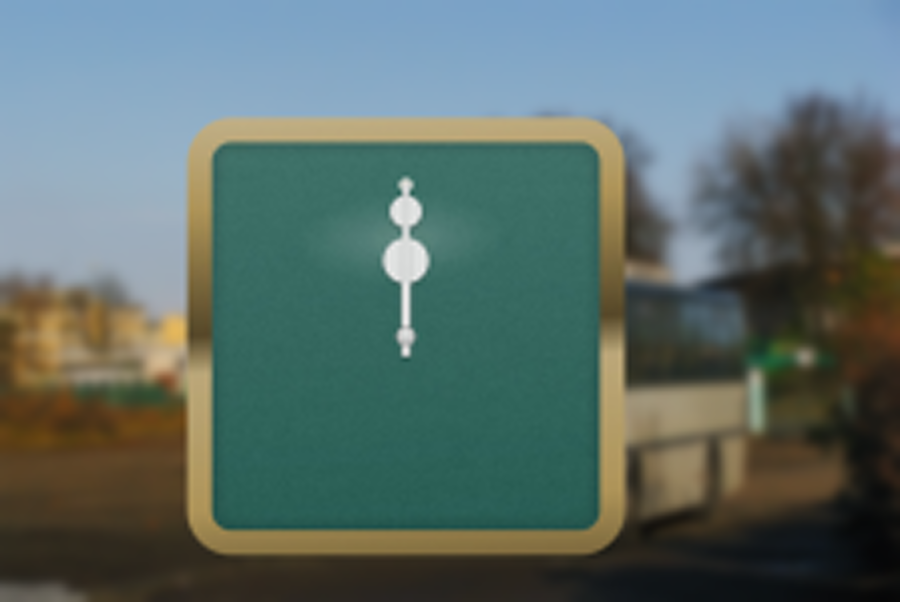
**12:00**
